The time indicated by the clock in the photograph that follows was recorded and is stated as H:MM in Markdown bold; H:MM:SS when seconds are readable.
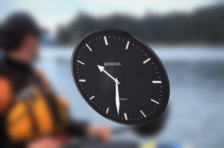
**10:32**
